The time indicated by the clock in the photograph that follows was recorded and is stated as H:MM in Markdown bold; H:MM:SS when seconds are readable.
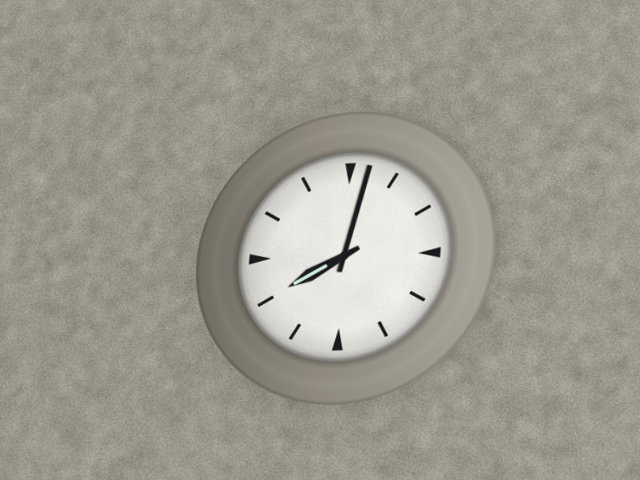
**8:02**
